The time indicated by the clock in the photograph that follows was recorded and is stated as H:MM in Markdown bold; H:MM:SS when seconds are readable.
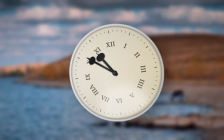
**10:51**
